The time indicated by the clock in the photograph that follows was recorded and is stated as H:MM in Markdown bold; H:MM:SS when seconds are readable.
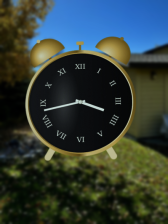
**3:43**
